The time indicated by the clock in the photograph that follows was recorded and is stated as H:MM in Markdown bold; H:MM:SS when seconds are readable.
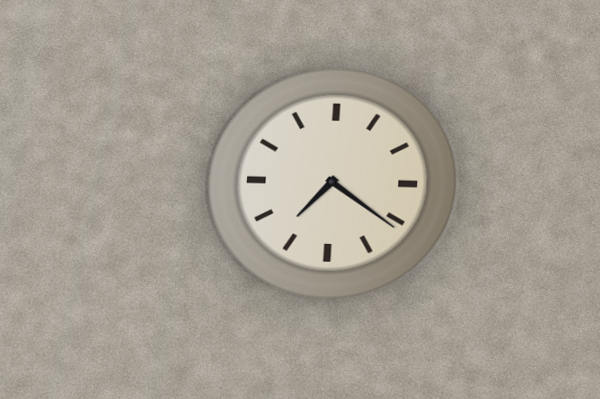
**7:21**
